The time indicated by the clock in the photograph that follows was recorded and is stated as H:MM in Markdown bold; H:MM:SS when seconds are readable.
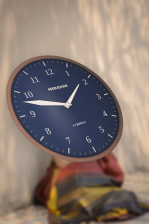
**1:48**
